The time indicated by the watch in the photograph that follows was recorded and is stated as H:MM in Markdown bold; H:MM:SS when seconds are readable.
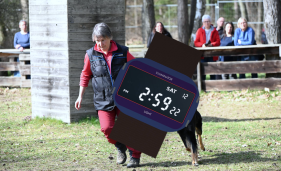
**2:59:22**
